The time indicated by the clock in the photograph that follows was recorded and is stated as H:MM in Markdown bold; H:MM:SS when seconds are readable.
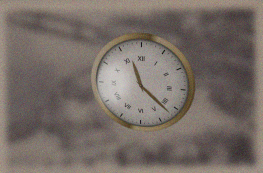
**11:22**
